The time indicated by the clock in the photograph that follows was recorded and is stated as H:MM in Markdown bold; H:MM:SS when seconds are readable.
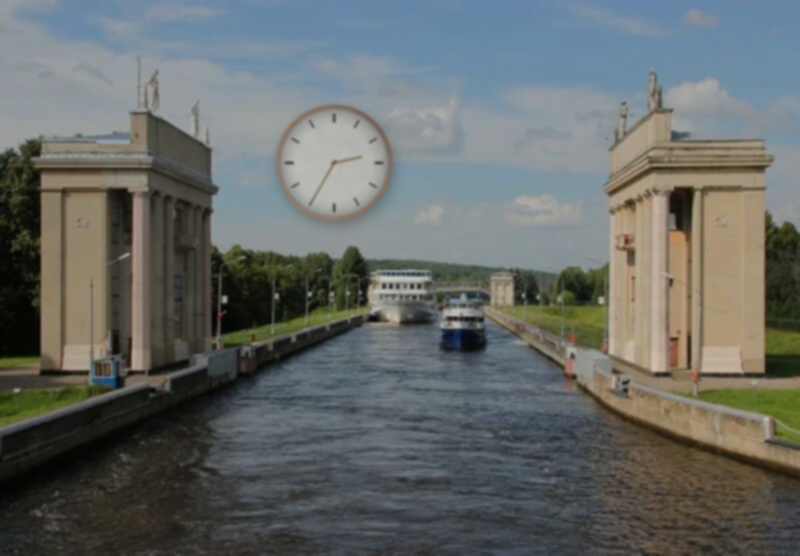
**2:35**
